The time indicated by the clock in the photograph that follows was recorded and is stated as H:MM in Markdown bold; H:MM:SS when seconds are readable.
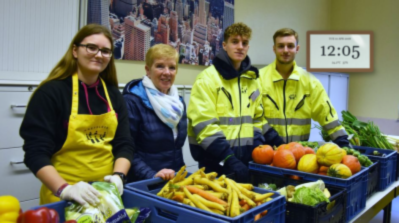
**12:05**
